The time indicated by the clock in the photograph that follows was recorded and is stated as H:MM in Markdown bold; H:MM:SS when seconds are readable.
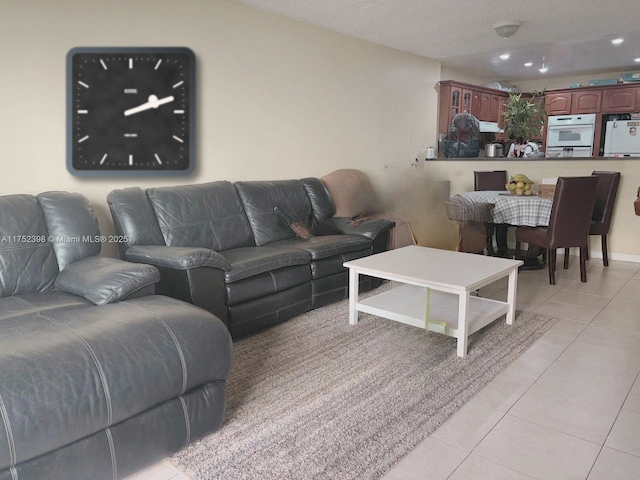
**2:12**
